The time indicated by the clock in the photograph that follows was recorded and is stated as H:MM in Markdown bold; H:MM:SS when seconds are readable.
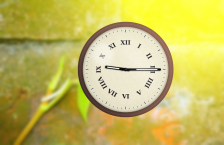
**9:15**
